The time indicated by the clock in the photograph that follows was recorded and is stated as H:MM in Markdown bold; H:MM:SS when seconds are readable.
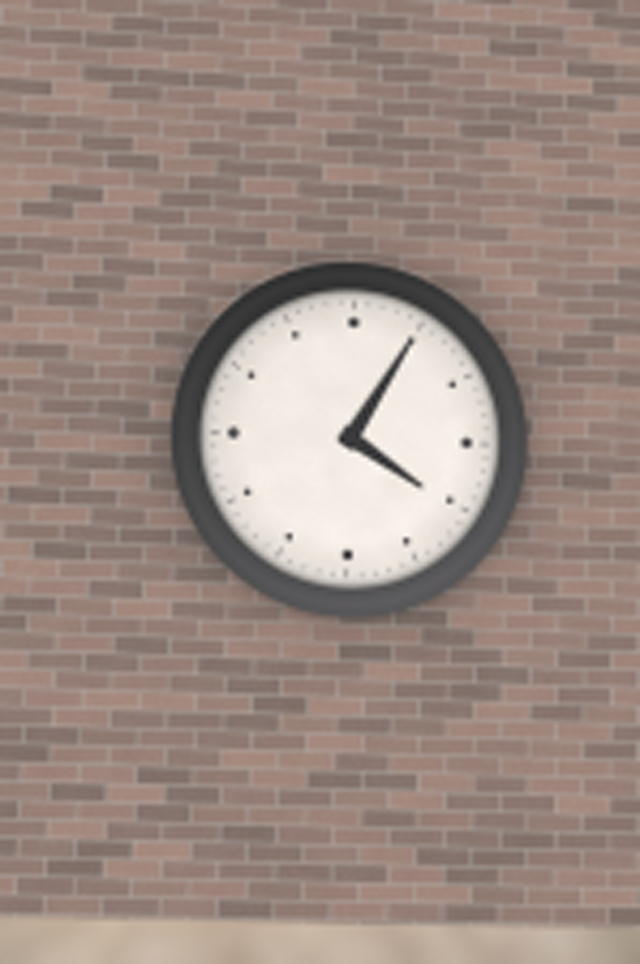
**4:05**
